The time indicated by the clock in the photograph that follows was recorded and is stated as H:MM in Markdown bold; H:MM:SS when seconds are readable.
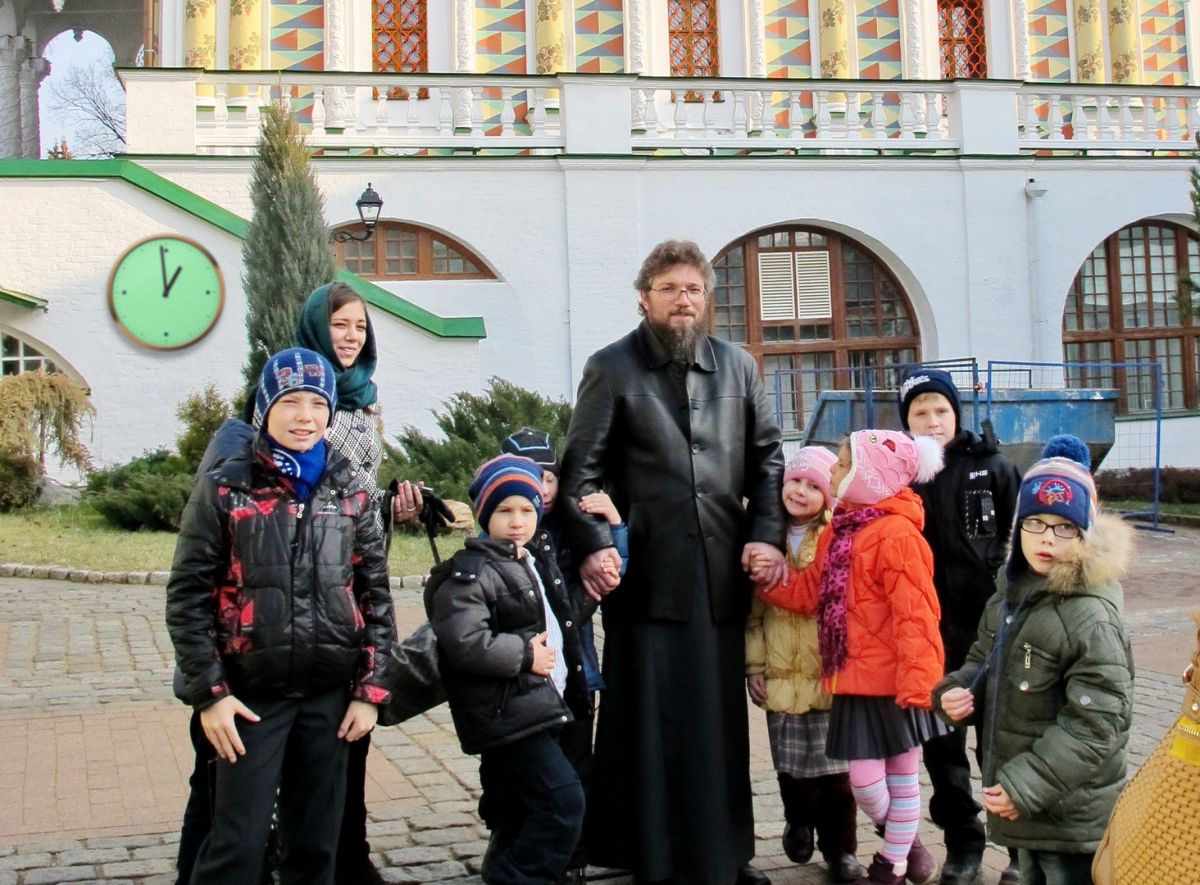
**12:59**
